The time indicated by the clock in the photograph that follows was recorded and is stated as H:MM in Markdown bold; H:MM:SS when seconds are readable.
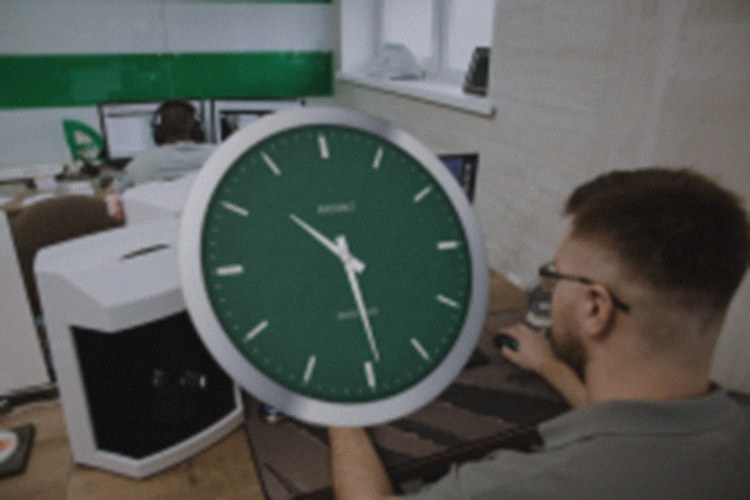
**10:29**
